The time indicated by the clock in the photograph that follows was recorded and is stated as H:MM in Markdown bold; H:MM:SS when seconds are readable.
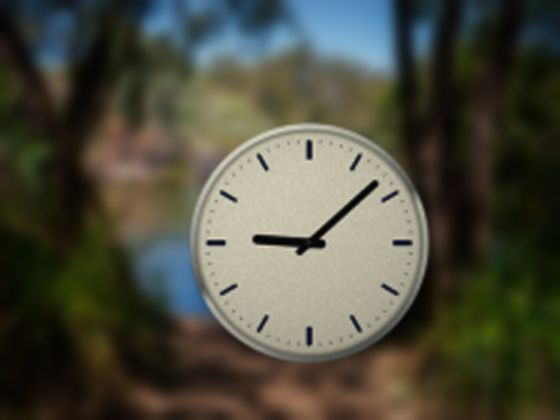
**9:08**
